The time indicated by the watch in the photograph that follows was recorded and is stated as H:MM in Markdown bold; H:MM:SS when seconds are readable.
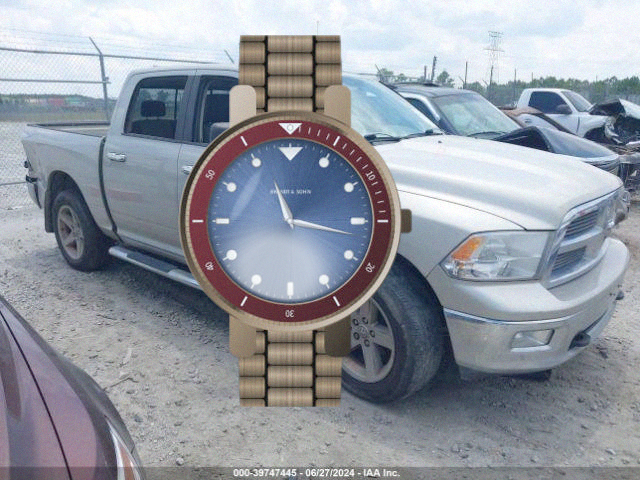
**11:17**
